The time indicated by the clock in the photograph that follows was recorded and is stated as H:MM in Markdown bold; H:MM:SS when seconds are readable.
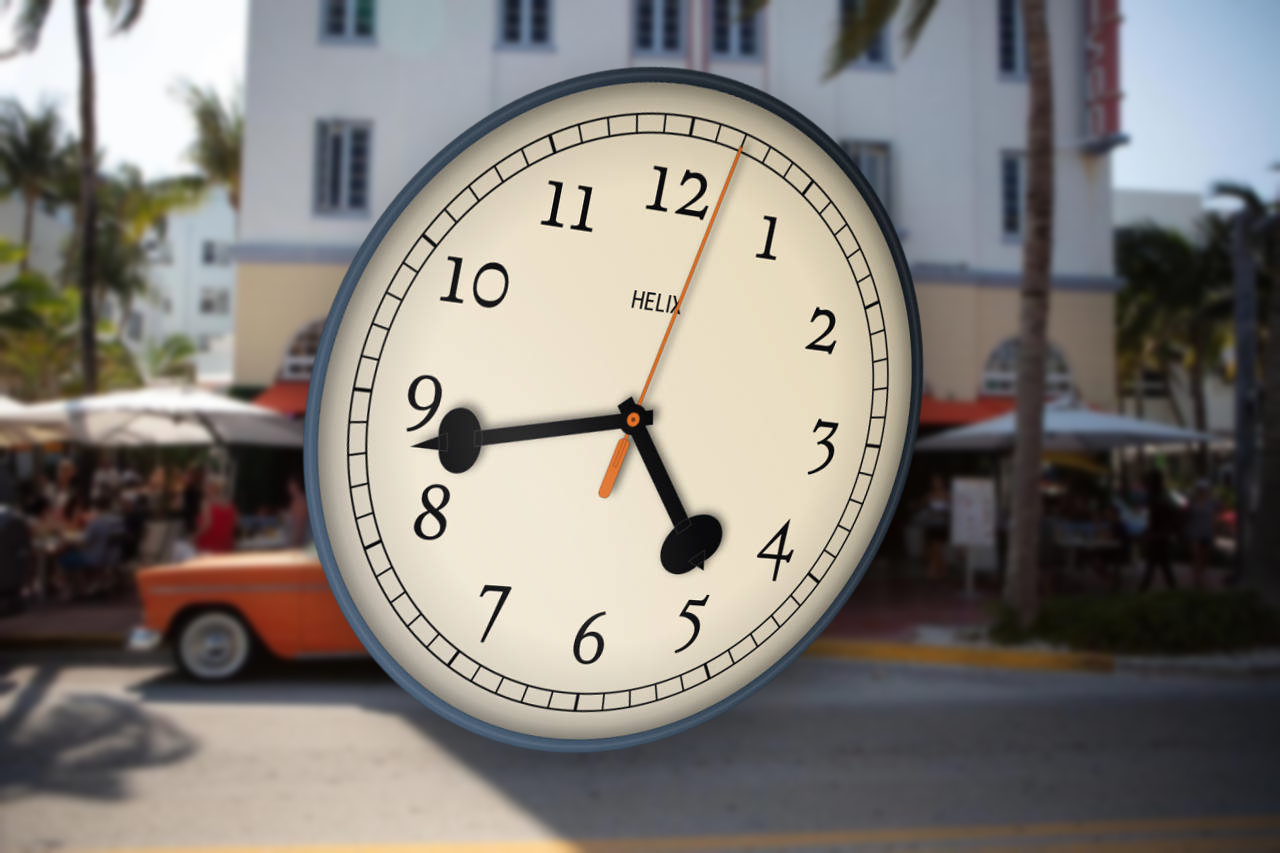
**4:43:02**
